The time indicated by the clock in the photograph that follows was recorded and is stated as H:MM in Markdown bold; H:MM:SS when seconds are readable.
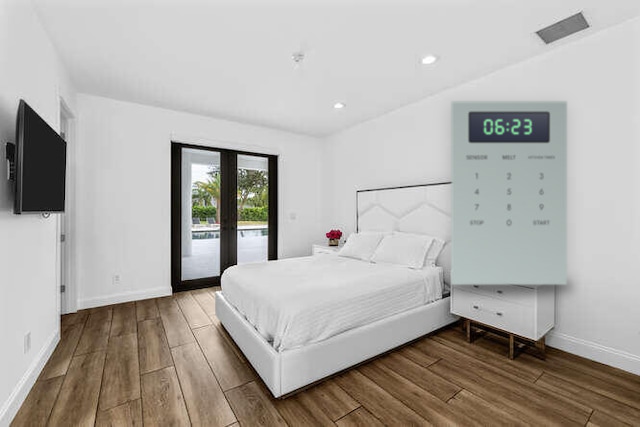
**6:23**
